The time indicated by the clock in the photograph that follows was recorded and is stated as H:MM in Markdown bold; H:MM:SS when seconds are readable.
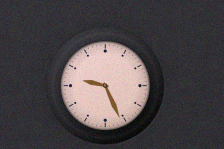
**9:26**
